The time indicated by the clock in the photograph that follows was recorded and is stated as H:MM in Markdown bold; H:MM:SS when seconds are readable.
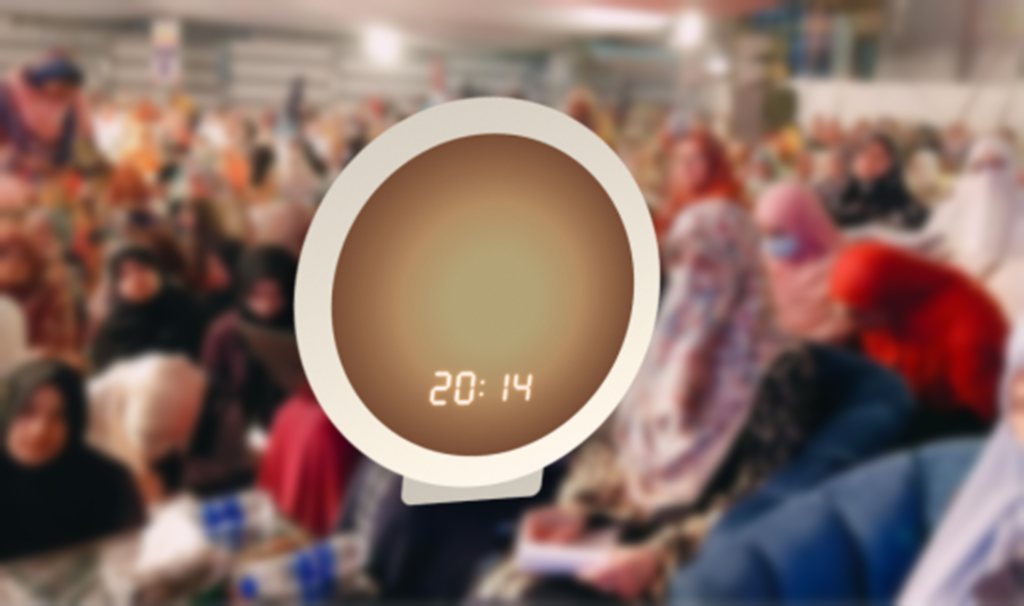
**20:14**
